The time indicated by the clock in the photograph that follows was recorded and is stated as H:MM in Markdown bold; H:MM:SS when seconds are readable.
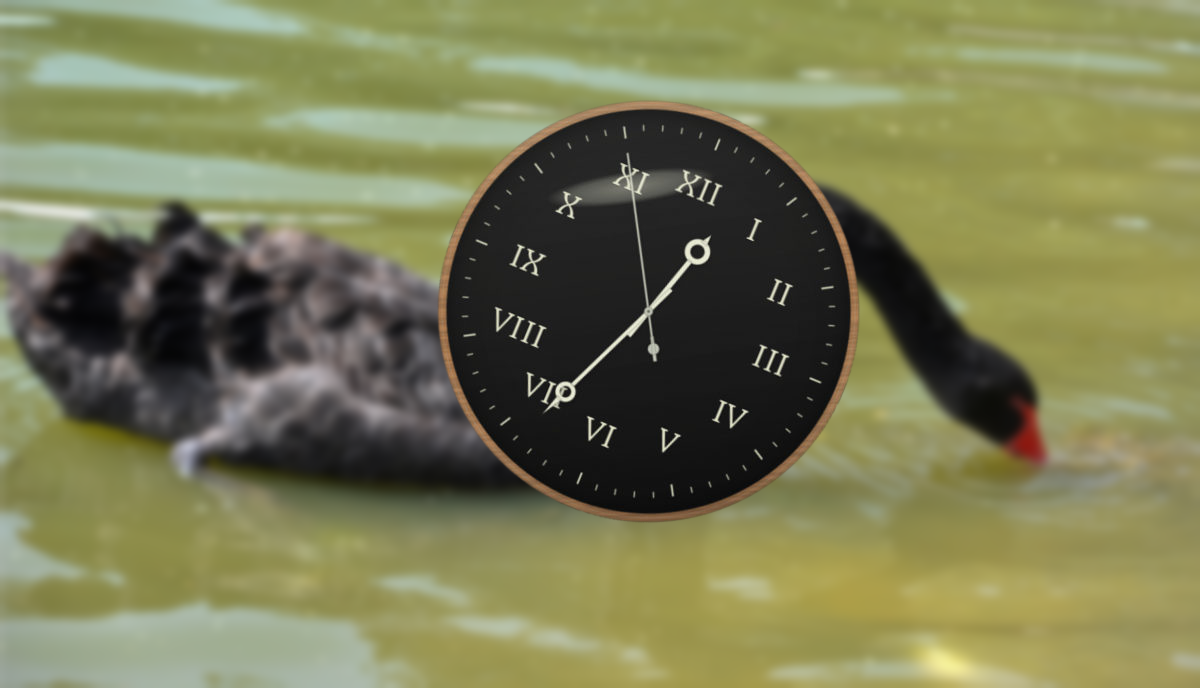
**12:33:55**
